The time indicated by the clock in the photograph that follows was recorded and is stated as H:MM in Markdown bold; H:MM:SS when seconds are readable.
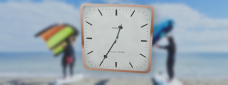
**12:35**
